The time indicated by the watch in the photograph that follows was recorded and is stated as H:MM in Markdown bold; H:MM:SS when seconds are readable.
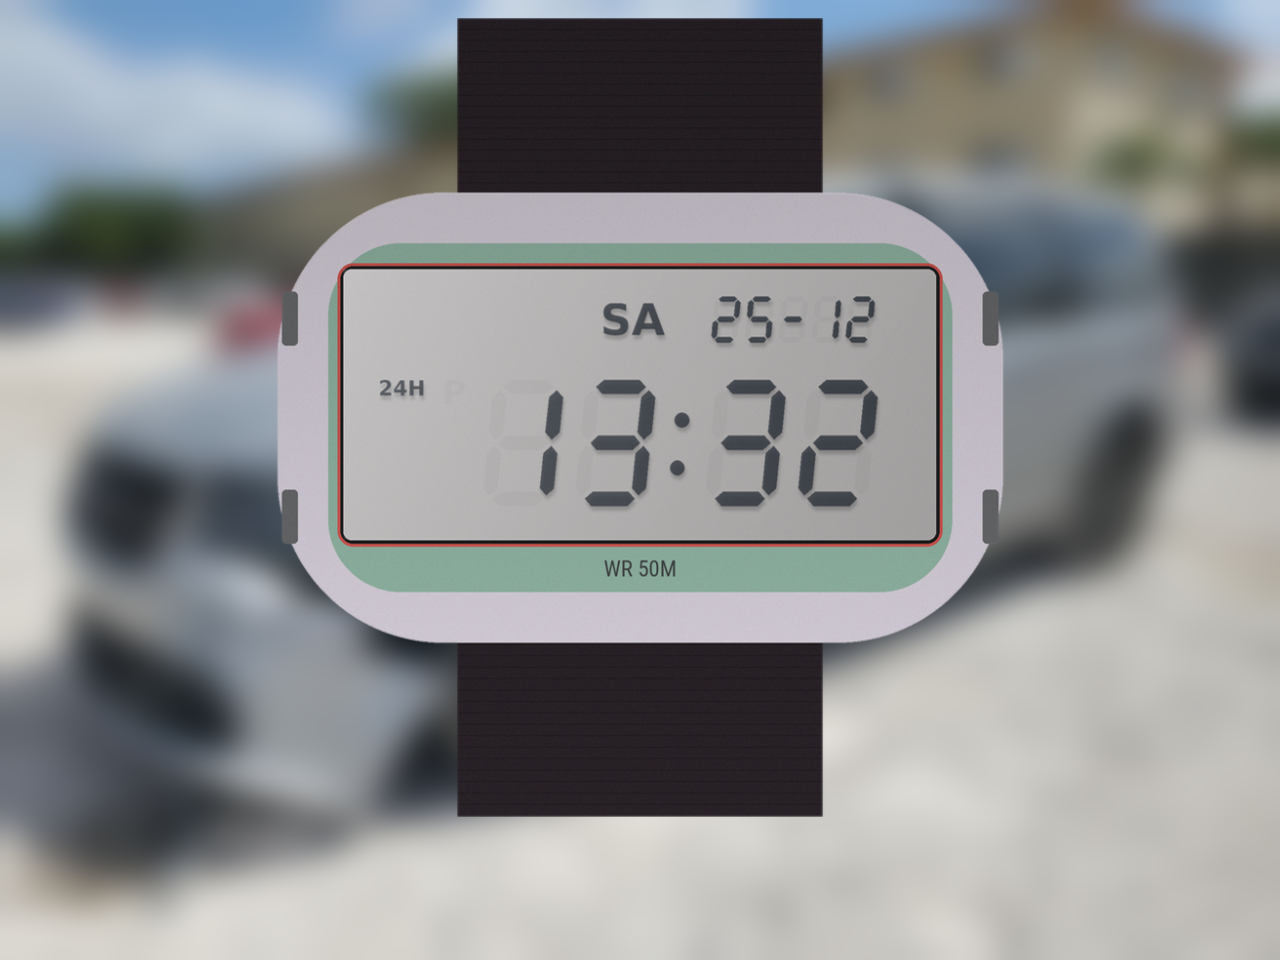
**13:32**
